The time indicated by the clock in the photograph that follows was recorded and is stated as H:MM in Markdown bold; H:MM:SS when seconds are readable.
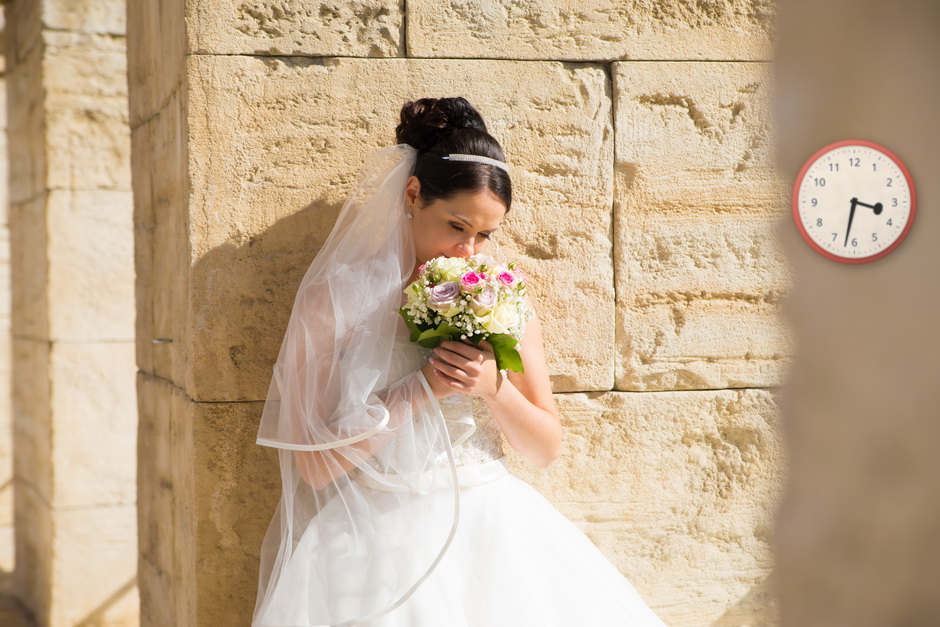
**3:32**
